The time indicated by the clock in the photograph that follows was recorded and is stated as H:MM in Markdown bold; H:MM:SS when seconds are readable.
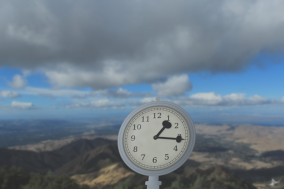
**1:16**
